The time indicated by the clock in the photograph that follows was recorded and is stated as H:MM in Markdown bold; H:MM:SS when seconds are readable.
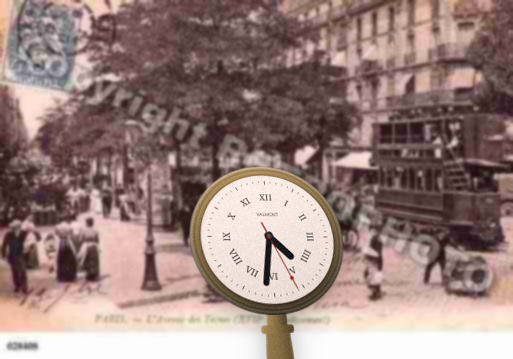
**4:31:26**
